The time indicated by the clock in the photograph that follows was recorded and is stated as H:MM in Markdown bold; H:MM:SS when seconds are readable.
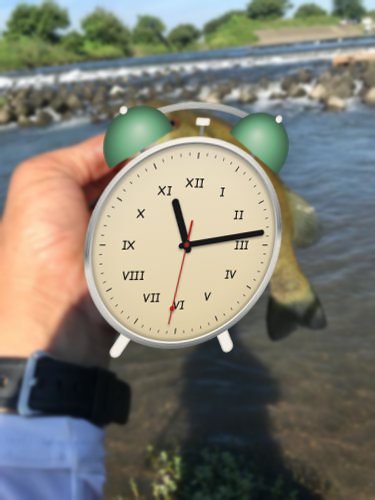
**11:13:31**
